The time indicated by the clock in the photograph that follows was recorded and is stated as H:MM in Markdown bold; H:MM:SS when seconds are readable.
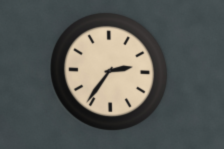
**2:36**
